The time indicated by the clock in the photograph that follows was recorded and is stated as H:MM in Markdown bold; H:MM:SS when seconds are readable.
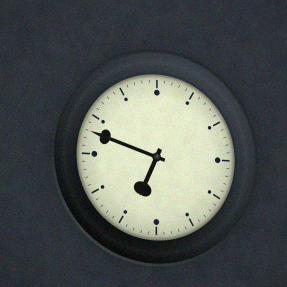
**6:48**
